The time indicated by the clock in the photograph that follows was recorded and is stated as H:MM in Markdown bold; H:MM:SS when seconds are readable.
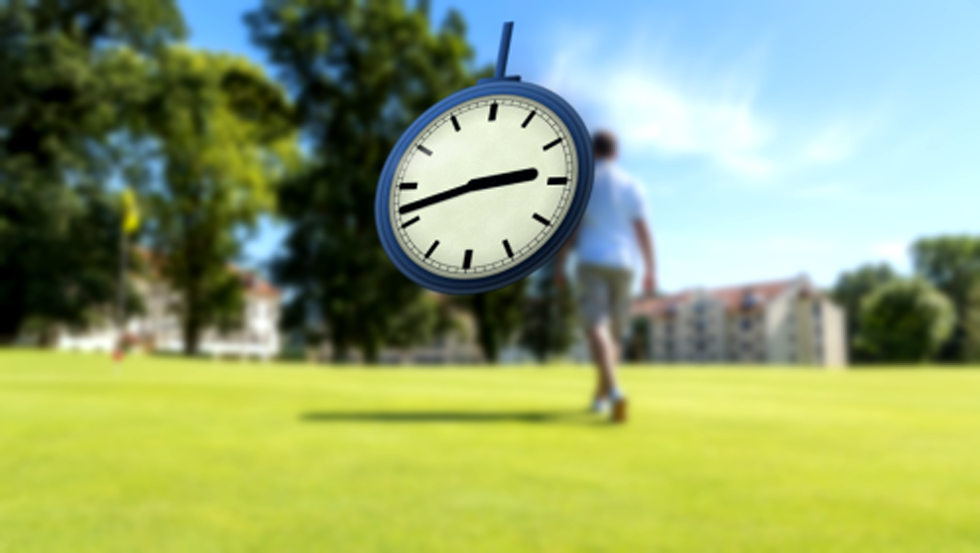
**2:42**
